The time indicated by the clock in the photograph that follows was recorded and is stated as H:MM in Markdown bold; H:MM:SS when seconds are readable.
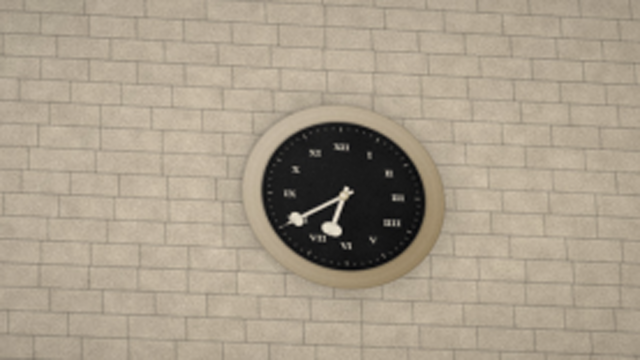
**6:40**
